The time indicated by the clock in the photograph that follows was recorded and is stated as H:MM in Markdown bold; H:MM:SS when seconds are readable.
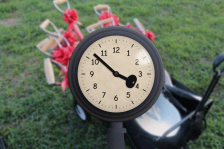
**3:52**
